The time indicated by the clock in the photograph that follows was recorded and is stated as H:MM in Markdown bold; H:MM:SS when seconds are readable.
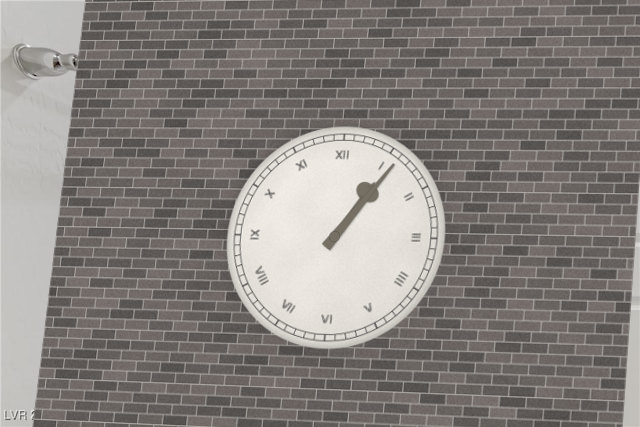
**1:06**
